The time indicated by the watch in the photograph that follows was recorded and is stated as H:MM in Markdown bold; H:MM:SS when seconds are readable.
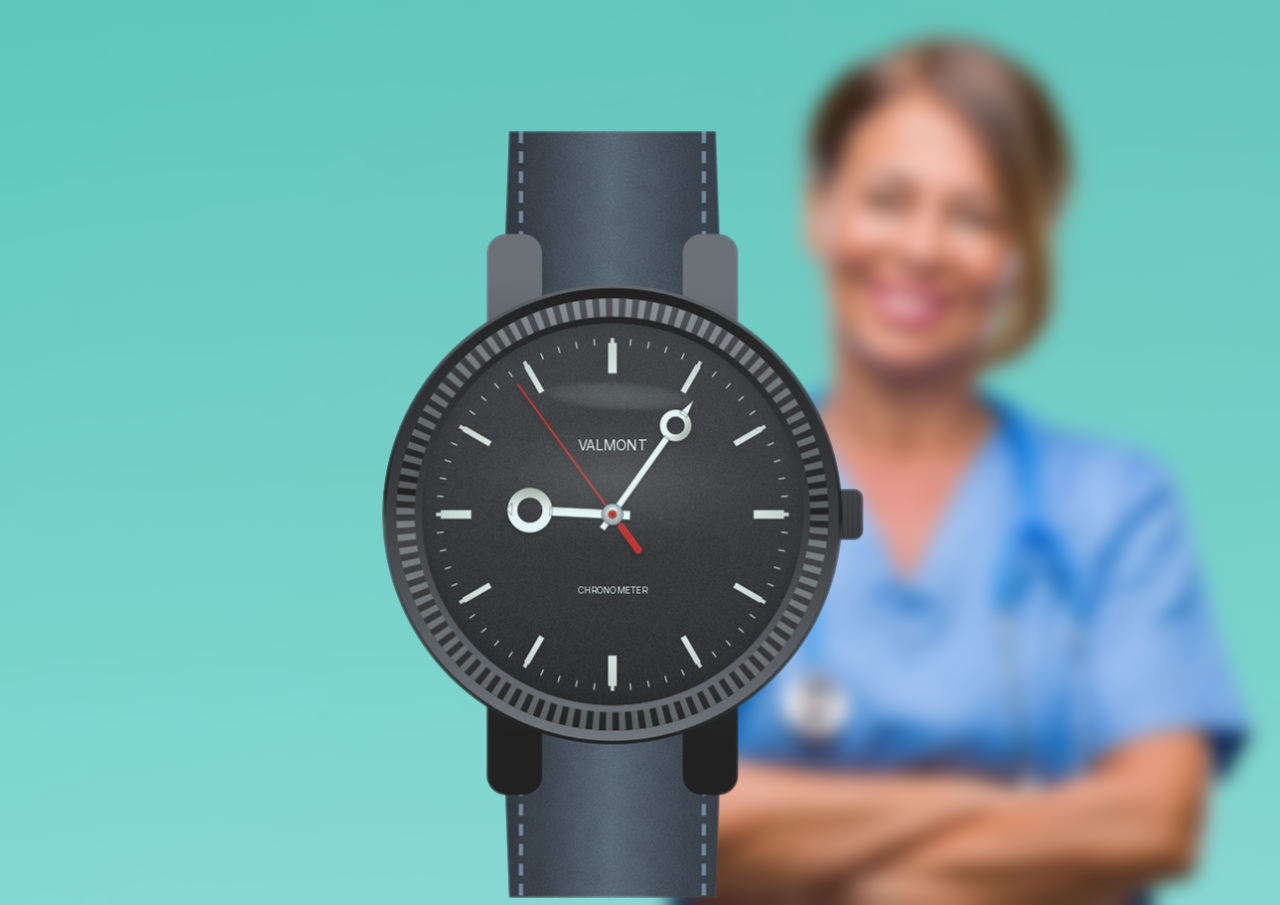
**9:05:54**
